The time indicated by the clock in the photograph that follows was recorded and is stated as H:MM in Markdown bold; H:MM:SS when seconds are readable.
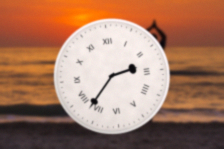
**2:37**
